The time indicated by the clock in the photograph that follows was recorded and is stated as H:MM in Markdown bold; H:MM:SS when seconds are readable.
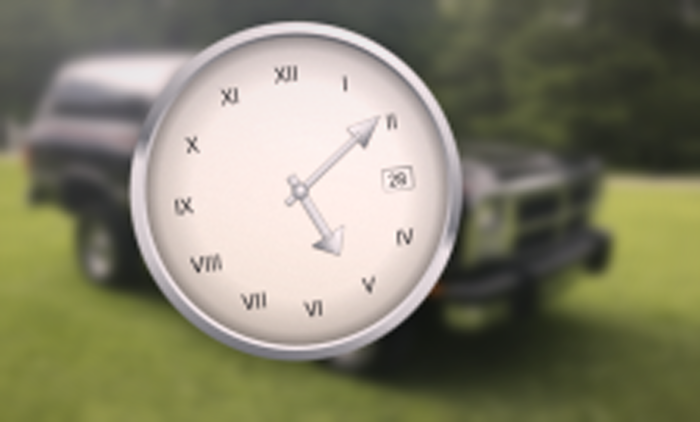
**5:09**
